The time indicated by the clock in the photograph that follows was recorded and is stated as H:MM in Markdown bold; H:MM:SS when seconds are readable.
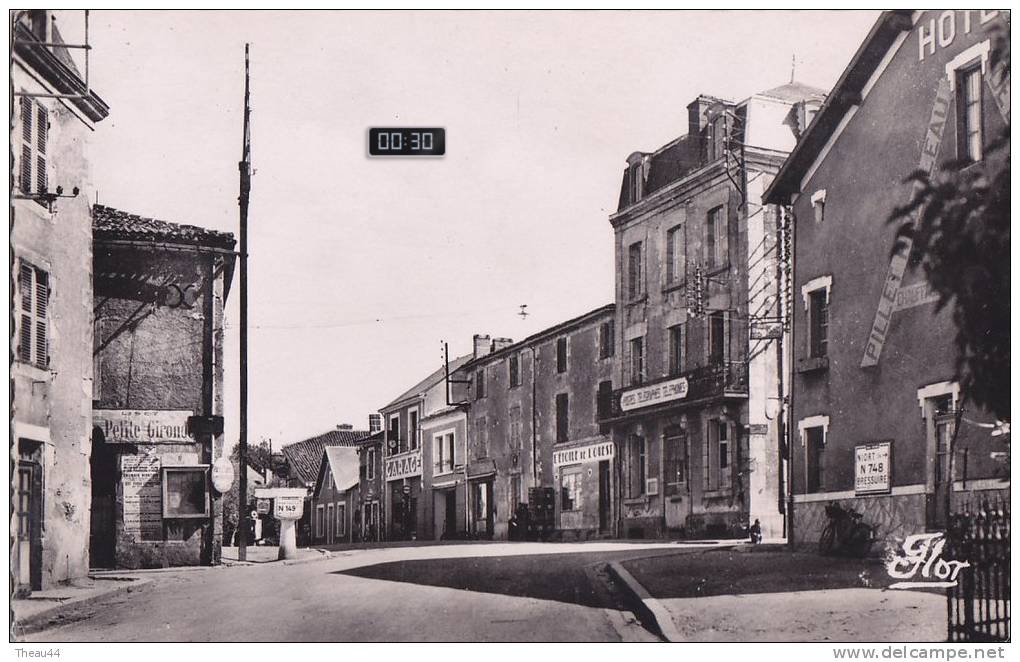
**0:30**
